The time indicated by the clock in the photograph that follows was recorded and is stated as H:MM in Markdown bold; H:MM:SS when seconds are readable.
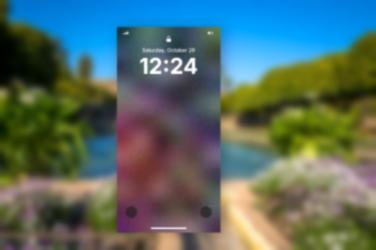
**12:24**
